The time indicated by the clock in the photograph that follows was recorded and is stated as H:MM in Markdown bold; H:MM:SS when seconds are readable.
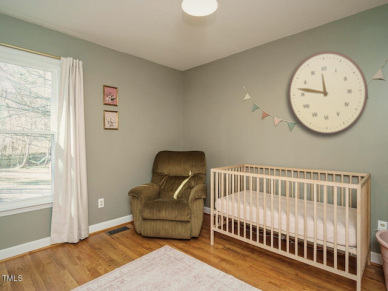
**11:47**
